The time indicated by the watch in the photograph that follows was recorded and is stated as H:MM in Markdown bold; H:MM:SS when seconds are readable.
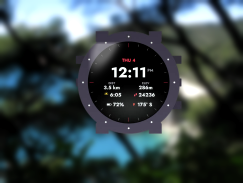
**12:11**
